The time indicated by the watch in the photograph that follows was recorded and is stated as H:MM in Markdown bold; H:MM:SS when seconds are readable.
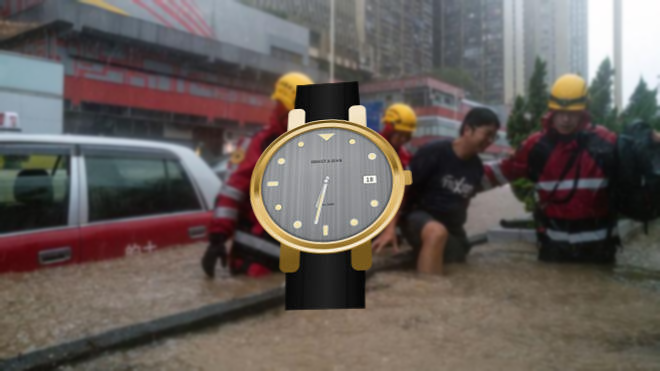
**6:32**
